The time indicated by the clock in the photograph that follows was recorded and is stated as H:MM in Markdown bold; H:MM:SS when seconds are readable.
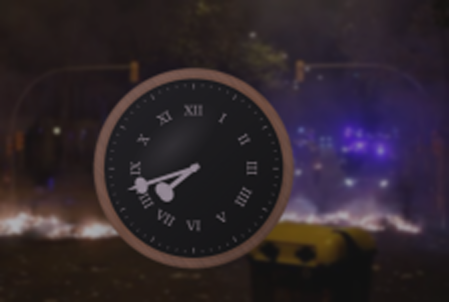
**7:42**
